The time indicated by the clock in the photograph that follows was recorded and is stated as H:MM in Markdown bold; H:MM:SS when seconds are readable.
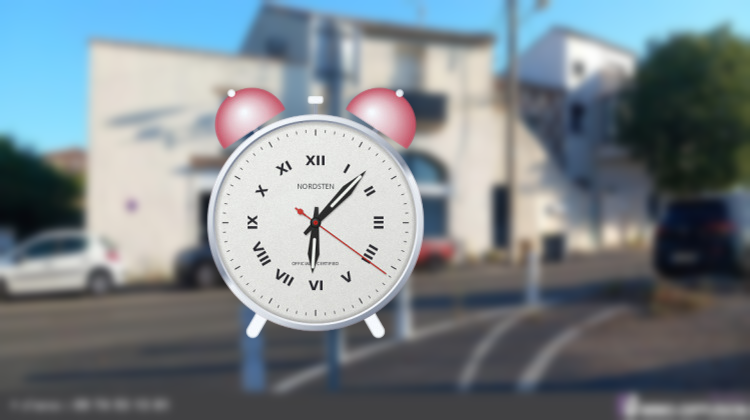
**6:07:21**
